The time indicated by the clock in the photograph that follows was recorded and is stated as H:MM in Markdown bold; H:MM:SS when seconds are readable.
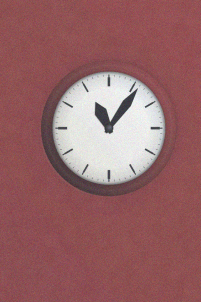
**11:06**
